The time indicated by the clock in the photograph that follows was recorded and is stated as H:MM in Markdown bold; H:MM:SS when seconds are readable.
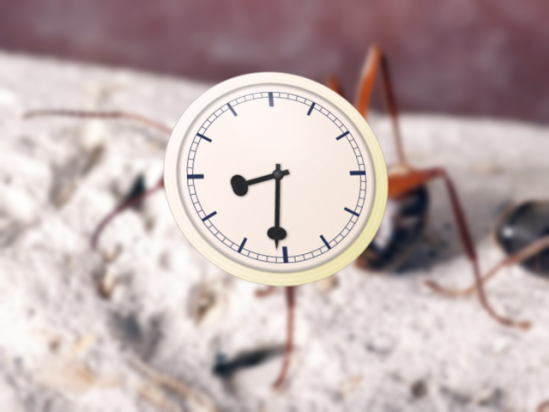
**8:31**
